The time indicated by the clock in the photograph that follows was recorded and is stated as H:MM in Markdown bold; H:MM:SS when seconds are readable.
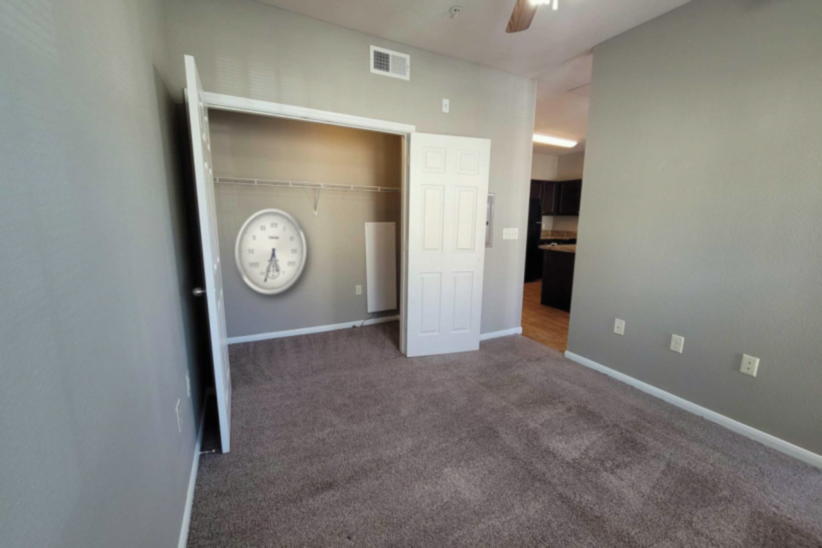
**5:33**
